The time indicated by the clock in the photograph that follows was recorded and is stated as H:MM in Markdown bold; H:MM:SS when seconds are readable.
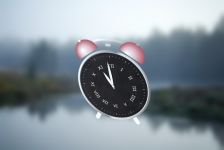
**10:59**
